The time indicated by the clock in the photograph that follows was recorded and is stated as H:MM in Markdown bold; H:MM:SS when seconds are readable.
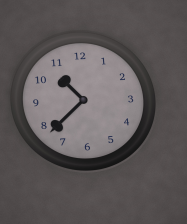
**10:38**
